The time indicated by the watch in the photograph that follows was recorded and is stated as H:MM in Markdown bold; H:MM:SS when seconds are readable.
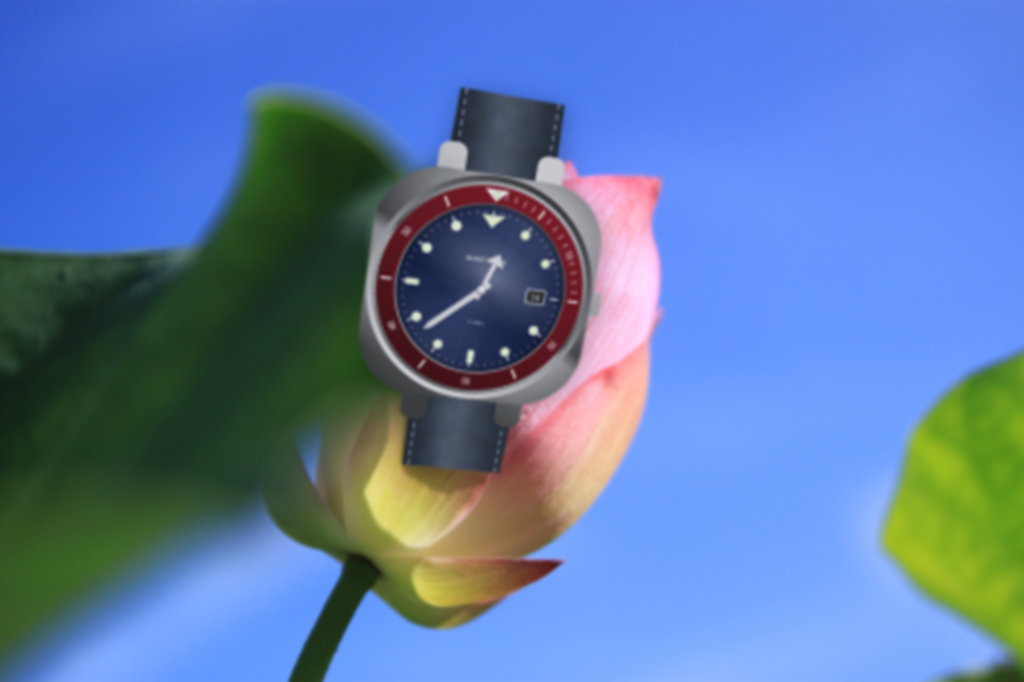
**12:38**
